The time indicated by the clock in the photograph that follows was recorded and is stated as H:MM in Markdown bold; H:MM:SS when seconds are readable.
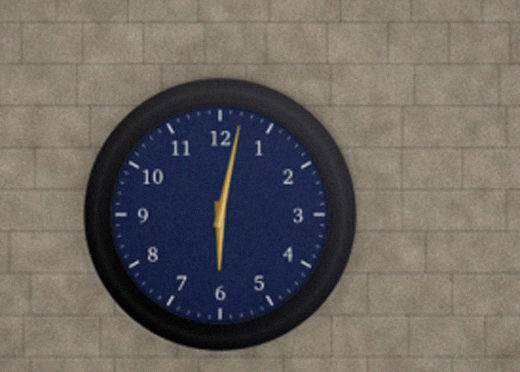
**6:02**
